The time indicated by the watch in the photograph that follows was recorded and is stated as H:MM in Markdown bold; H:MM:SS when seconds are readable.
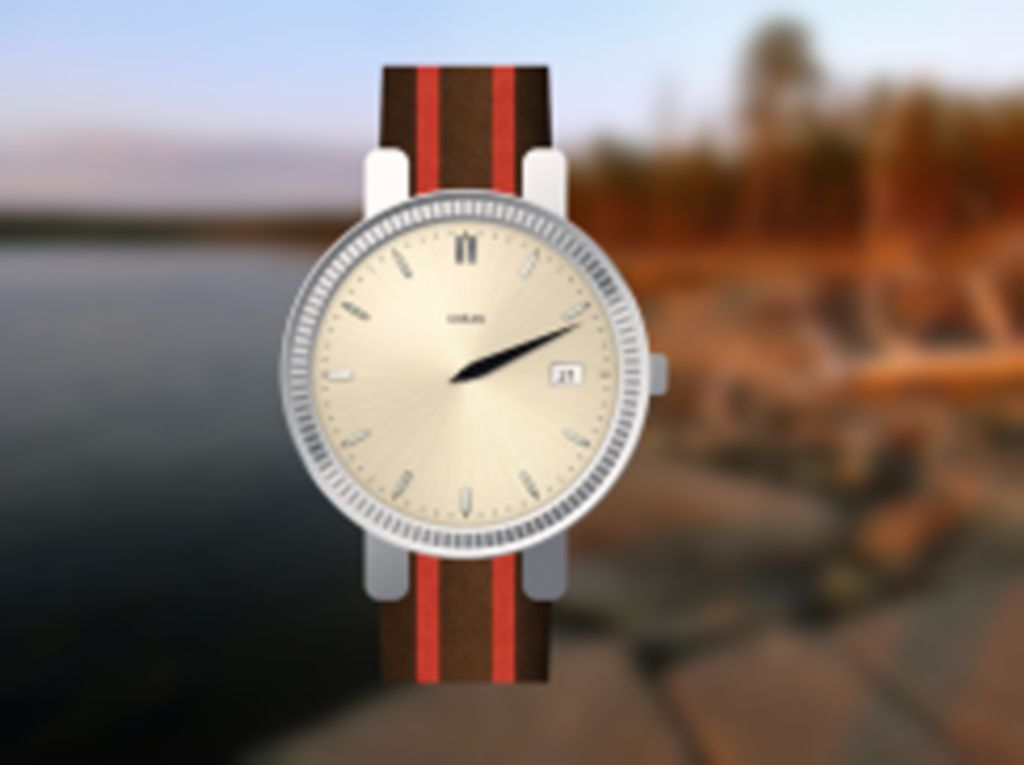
**2:11**
